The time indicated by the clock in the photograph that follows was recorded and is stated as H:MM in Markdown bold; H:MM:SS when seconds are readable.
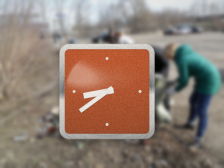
**8:39**
